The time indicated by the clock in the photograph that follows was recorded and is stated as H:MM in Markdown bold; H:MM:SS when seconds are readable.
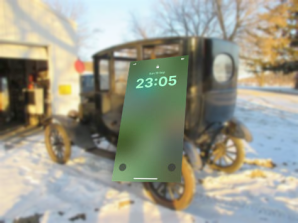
**23:05**
